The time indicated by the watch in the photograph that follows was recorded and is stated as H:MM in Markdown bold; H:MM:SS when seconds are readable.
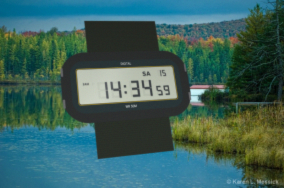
**14:34:59**
